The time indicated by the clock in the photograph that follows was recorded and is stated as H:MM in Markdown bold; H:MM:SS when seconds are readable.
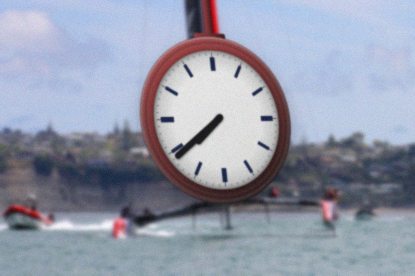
**7:39**
